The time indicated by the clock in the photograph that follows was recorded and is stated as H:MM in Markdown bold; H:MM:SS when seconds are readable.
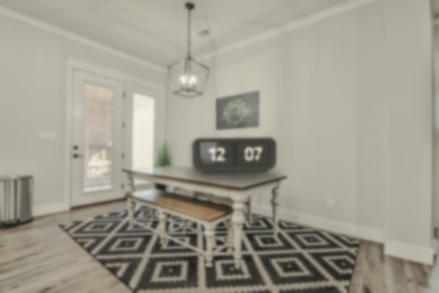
**12:07**
